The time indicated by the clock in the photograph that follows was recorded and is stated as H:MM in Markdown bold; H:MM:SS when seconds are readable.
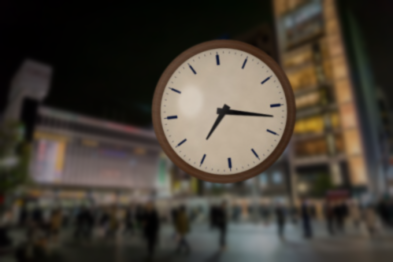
**7:17**
